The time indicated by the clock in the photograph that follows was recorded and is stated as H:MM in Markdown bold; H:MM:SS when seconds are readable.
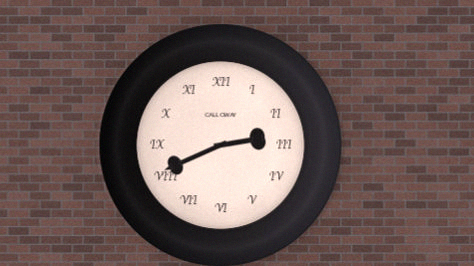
**2:41**
